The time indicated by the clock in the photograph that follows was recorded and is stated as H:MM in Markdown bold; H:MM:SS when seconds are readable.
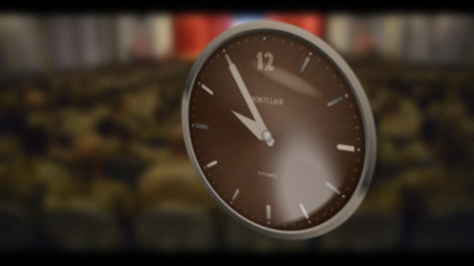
**9:55**
